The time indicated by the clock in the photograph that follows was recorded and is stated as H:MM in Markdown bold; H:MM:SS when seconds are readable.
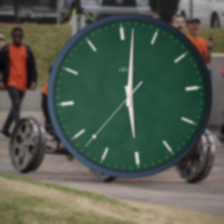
**6:01:38**
